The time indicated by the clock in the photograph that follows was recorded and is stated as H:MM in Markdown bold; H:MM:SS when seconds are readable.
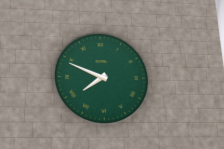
**7:49**
